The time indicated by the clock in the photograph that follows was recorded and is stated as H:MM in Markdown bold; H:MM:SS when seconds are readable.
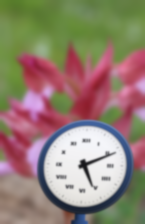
**5:11**
